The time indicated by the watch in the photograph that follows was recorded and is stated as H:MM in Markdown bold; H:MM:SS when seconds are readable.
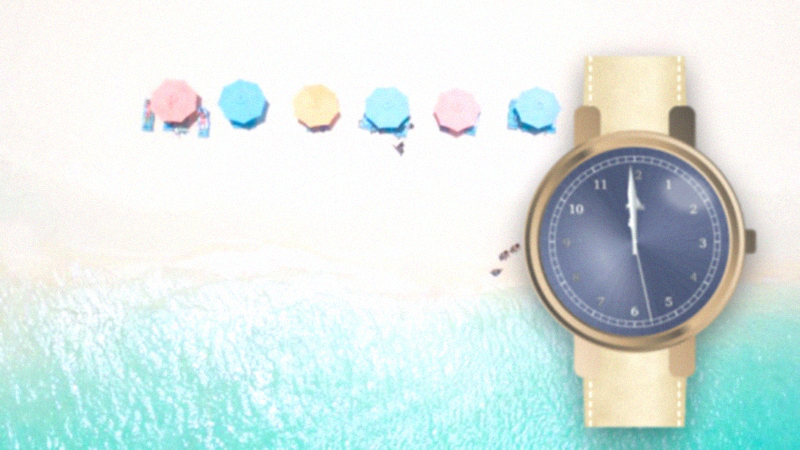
**11:59:28**
